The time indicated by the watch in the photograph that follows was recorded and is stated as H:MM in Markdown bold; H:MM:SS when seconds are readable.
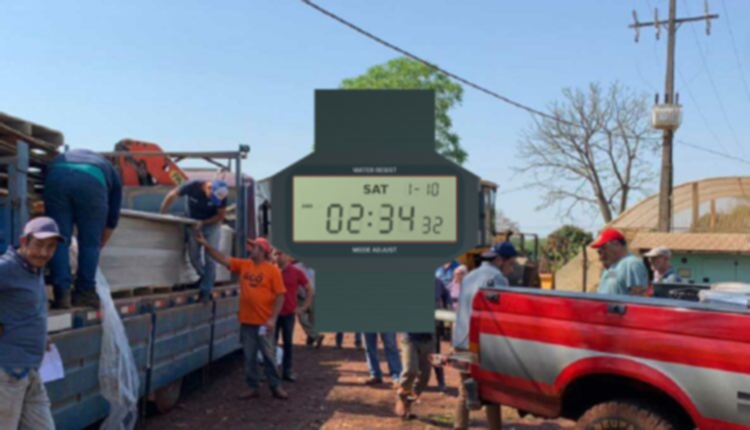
**2:34:32**
